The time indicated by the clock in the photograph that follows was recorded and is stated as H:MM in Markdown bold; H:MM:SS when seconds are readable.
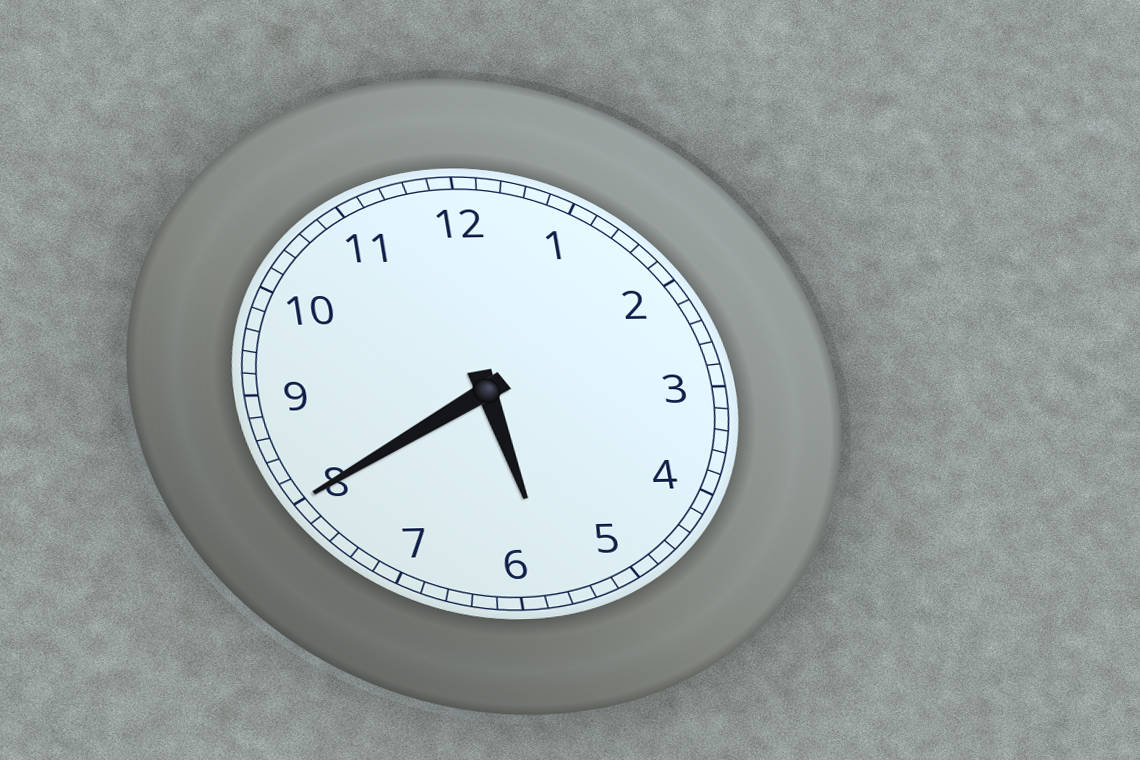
**5:40**
